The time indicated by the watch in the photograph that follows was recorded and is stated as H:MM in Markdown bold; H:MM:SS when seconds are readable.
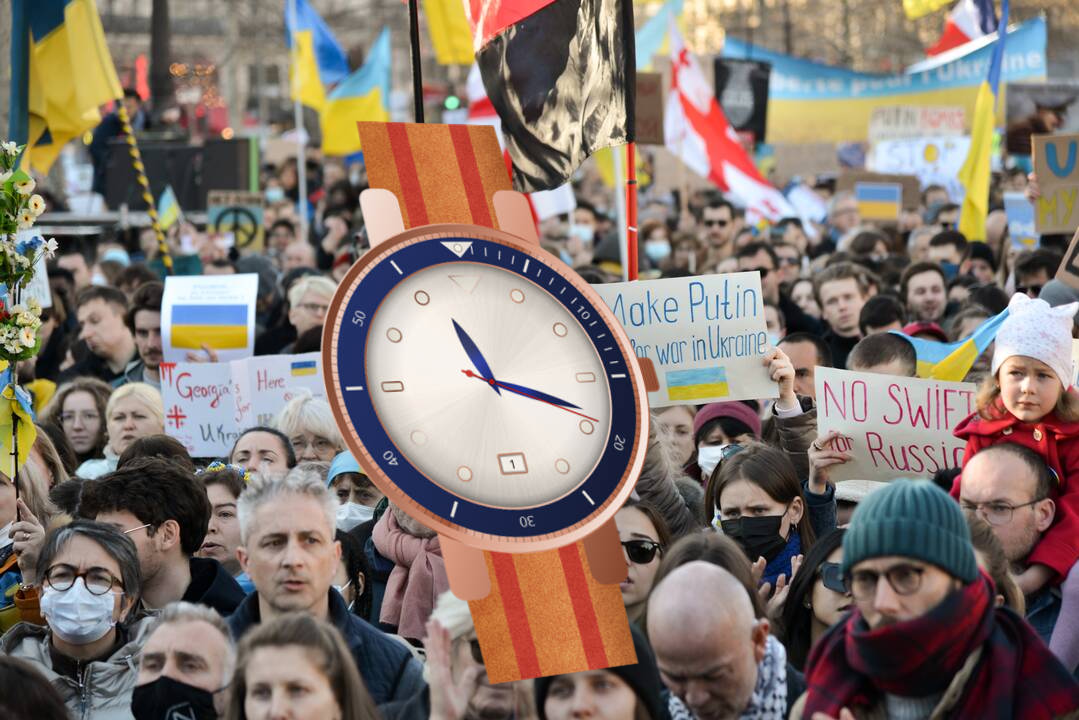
**11:18:19**
